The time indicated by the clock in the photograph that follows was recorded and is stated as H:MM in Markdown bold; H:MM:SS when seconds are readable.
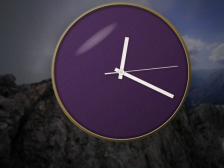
**12:19:14**
